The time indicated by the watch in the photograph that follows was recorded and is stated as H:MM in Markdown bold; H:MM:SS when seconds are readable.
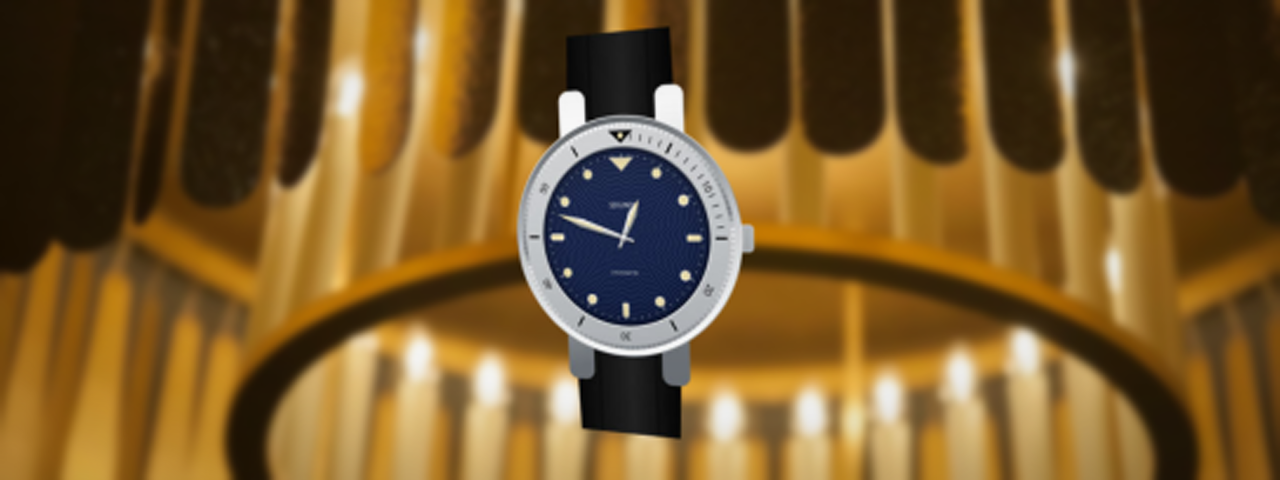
**12:48**
